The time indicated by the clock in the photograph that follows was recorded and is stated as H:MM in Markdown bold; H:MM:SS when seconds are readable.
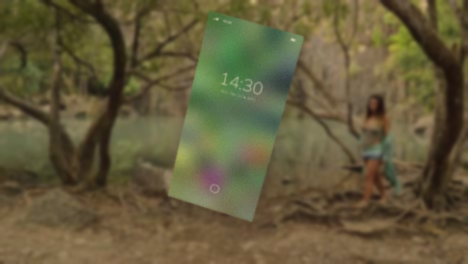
**14:30**
